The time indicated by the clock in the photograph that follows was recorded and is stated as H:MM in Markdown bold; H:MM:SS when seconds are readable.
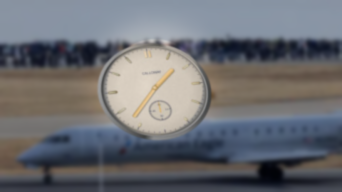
**1:37**
